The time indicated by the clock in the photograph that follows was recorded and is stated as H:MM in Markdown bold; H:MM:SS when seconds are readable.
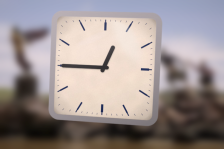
**12:45**
